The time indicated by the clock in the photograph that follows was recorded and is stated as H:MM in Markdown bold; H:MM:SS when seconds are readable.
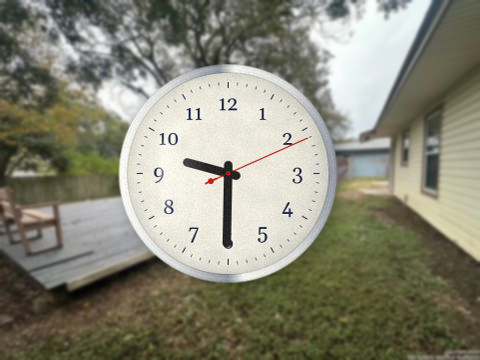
**9:30:11**
